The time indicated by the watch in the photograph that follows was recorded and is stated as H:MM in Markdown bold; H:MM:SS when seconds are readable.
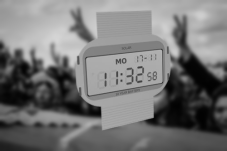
**11:32:58**
